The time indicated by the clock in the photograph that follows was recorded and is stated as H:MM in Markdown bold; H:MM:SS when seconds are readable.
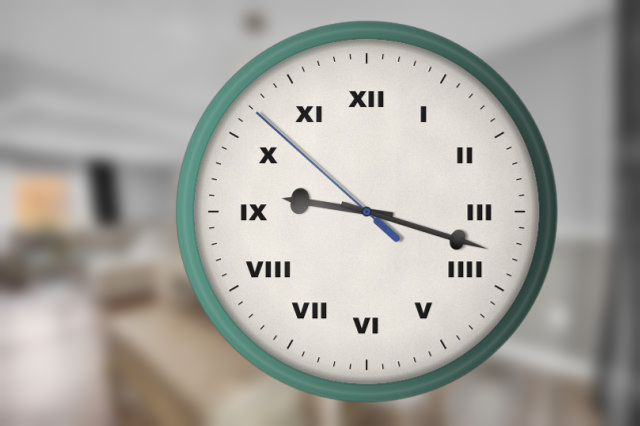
**9:17:52**
